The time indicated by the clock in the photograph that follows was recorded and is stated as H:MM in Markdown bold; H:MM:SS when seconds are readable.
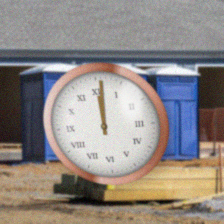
**12:01**
